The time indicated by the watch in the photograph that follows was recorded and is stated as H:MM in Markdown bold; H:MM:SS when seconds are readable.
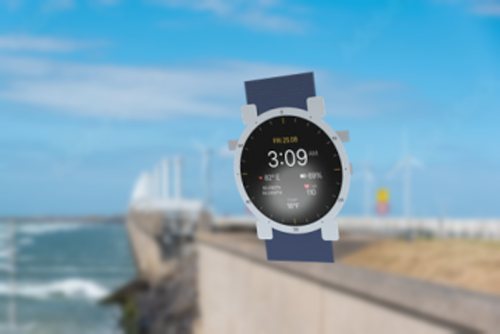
**3:09**
